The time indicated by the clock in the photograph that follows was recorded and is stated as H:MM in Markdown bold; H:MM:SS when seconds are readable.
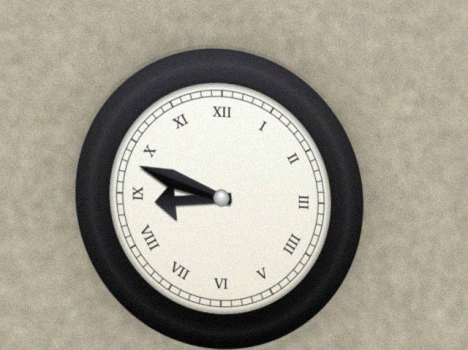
**8:48**
